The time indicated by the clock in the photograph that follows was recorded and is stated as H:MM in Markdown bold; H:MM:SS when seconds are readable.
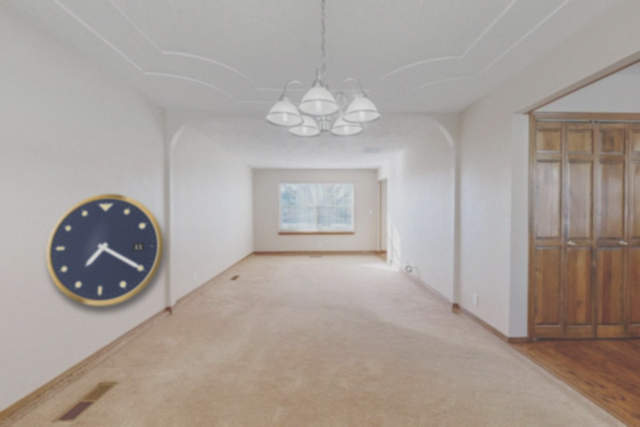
**7:20**
